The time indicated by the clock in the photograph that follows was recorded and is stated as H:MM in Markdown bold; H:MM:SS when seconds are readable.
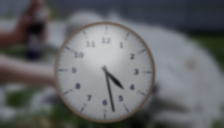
**4:28**
